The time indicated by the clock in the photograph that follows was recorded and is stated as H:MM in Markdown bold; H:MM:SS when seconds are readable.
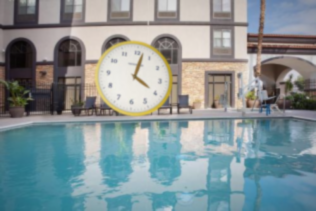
**4:02**
